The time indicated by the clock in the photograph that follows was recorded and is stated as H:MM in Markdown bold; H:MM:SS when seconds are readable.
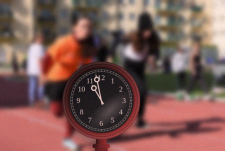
**10:58**
